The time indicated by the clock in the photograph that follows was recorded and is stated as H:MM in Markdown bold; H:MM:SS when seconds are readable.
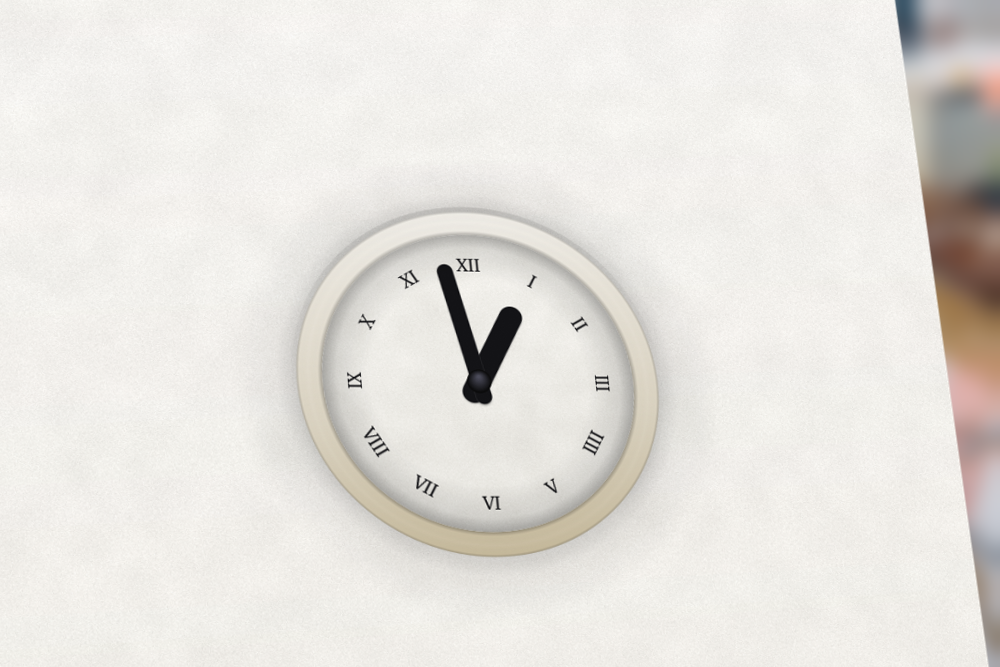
**12:58**
